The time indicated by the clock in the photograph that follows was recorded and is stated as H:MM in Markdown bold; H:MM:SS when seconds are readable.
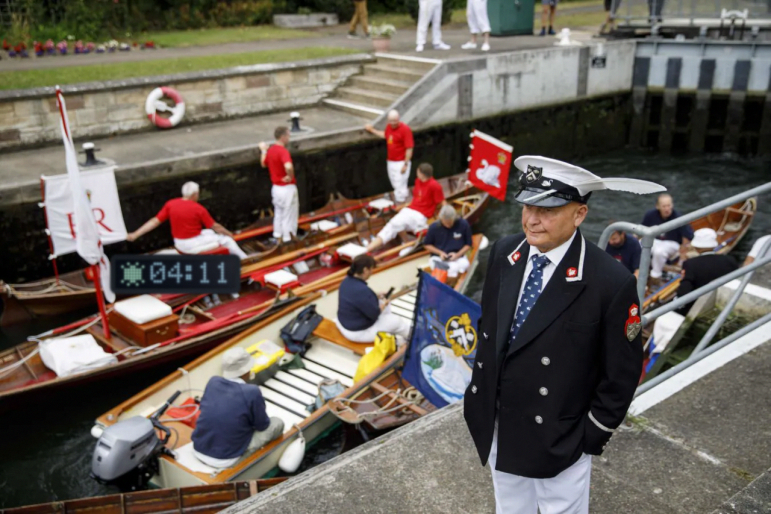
**4:11**
